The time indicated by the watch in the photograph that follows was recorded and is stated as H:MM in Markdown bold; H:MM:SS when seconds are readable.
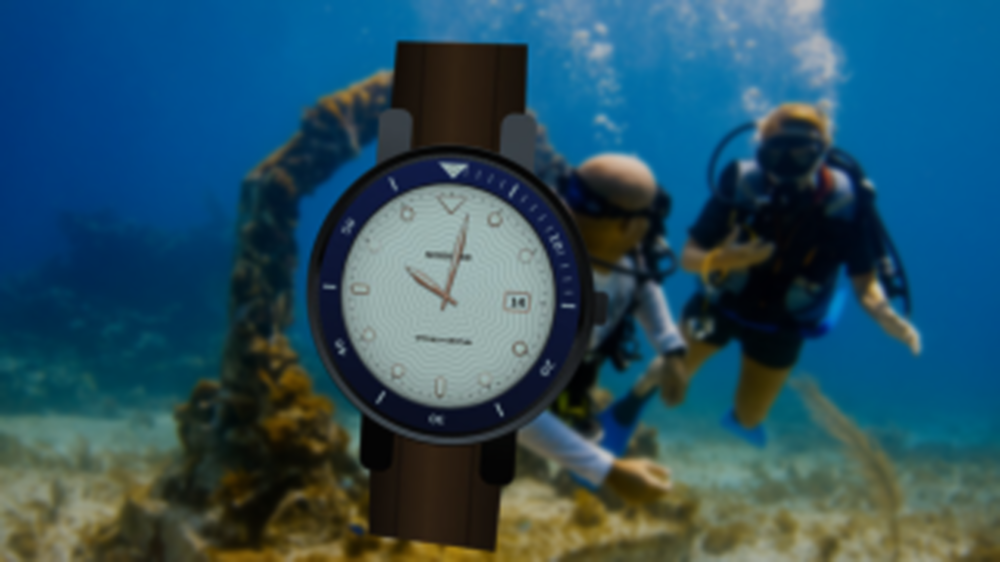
**10:02**
